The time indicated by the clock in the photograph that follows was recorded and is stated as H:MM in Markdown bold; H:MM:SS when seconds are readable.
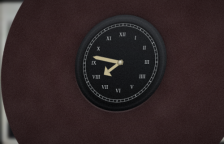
**7:47**
